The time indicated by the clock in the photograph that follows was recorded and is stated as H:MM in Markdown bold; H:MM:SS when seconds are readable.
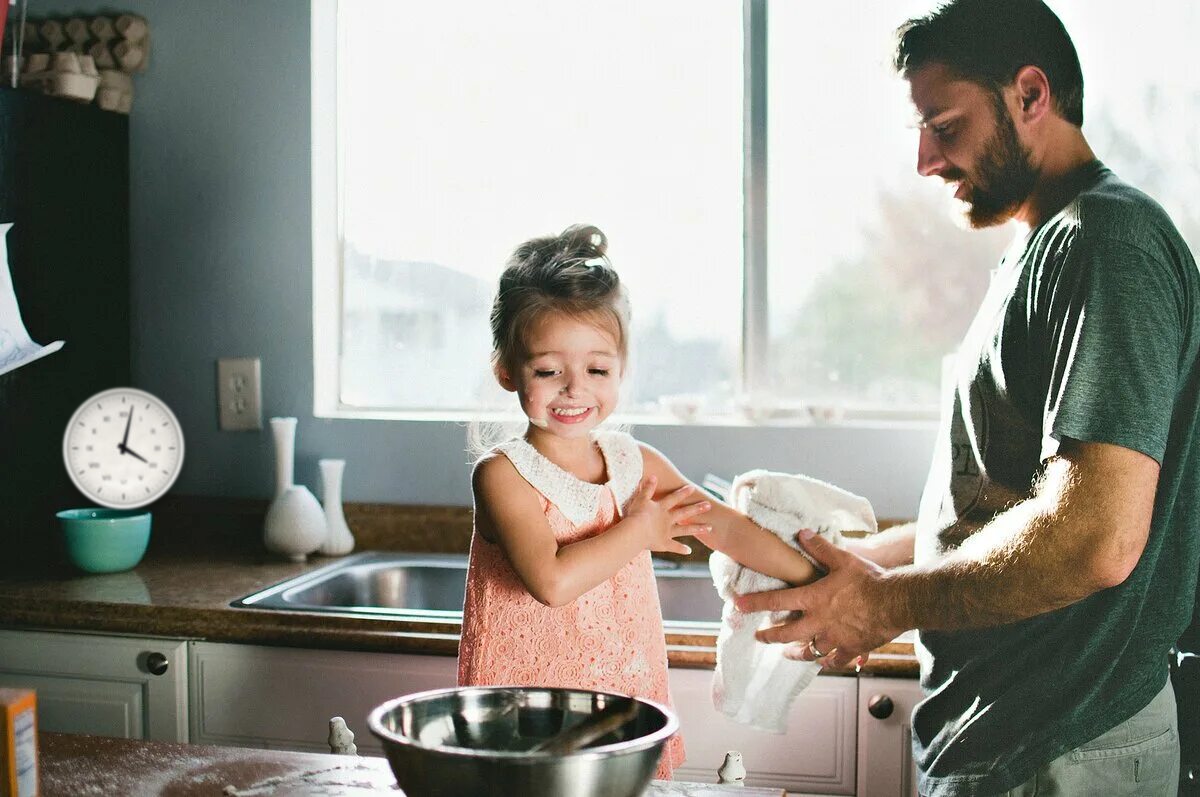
**4:02**
